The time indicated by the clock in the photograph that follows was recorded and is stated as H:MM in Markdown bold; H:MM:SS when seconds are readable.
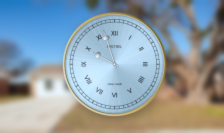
**9:57**
